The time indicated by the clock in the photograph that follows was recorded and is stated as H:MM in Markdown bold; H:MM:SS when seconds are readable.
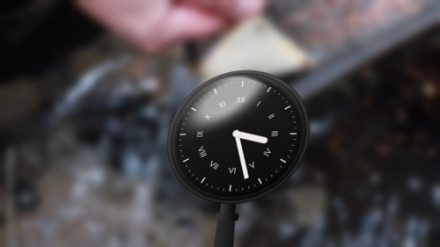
**3:27**
